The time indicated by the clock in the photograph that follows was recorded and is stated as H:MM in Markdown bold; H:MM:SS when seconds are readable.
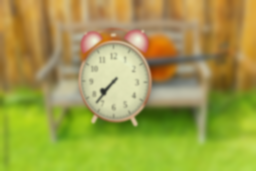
**7:37**
